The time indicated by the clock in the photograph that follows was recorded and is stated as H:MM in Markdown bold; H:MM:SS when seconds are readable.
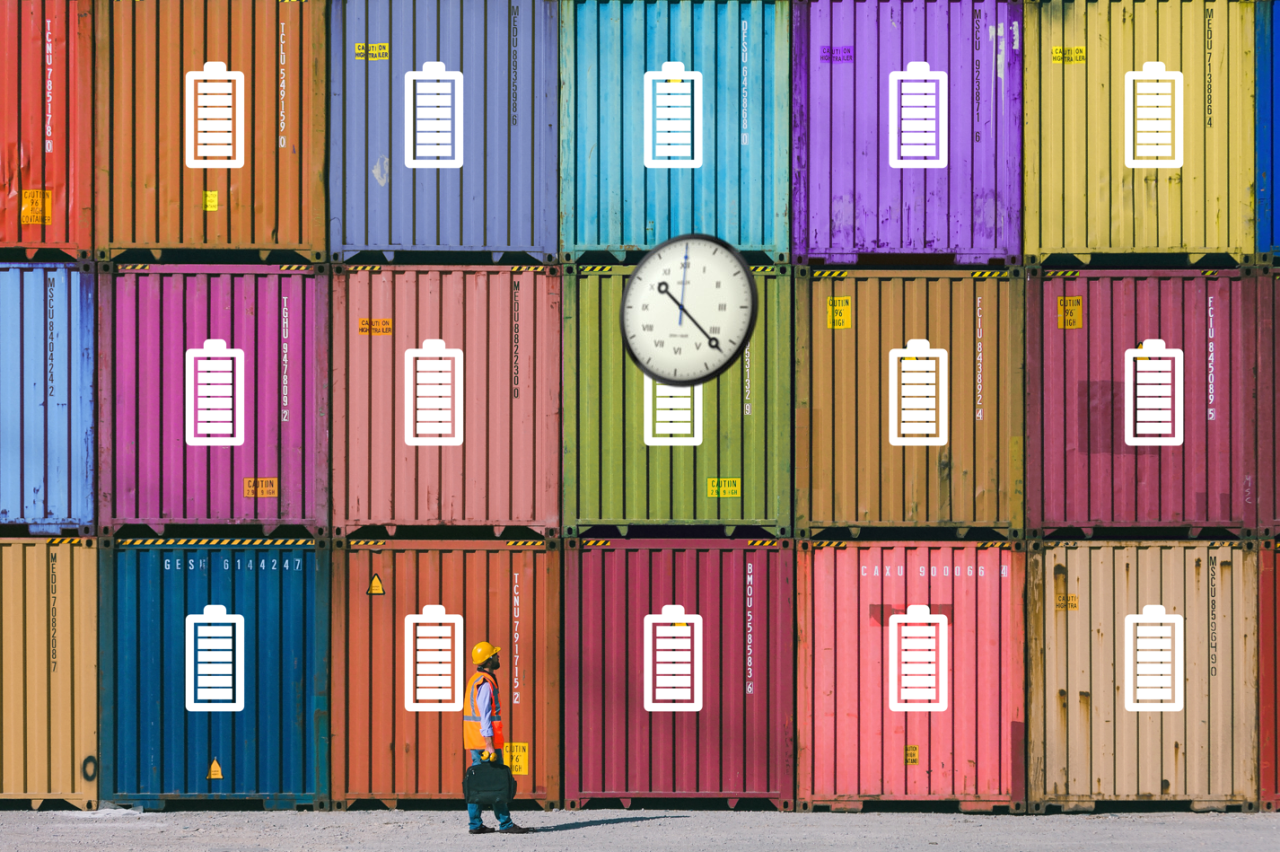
**10:22:00**
